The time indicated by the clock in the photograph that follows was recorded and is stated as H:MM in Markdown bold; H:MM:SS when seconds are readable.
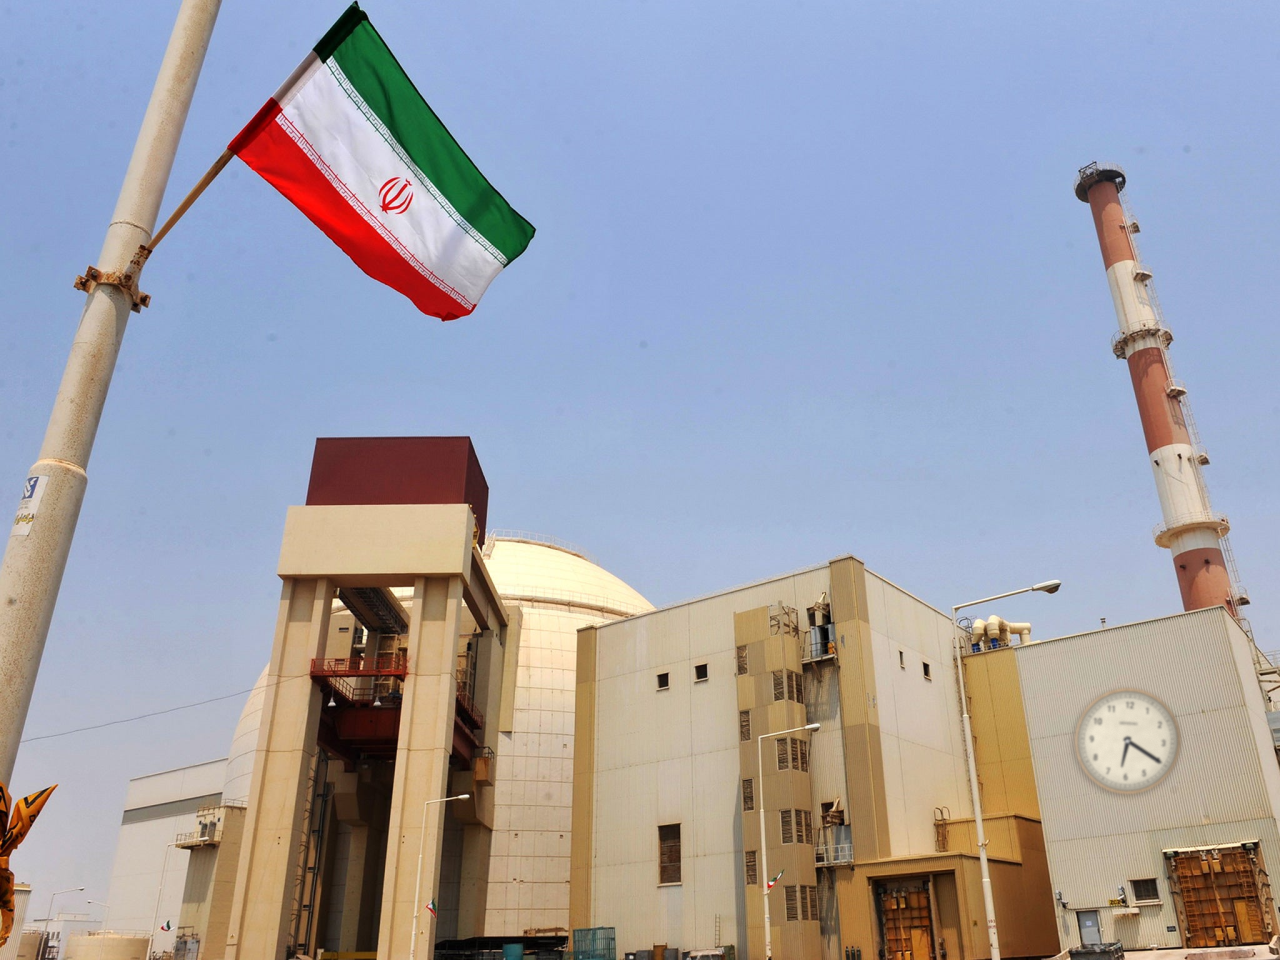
**6:20**
